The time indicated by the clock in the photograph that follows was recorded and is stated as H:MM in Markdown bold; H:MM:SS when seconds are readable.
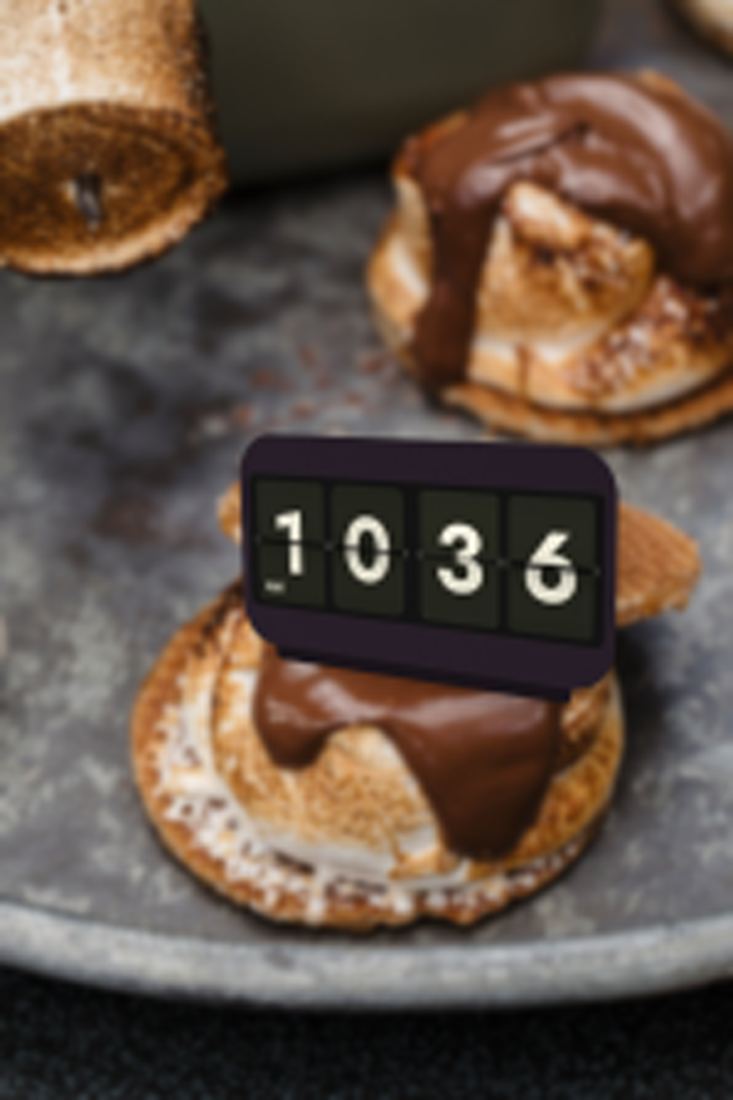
**10:36**
